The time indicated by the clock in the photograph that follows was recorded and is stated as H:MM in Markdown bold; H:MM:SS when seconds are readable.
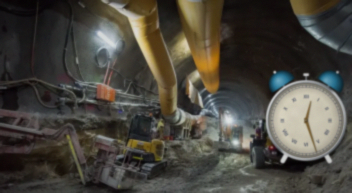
**12:27**
